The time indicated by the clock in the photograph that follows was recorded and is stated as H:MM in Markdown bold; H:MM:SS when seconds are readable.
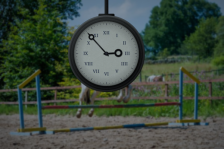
**2:53**
